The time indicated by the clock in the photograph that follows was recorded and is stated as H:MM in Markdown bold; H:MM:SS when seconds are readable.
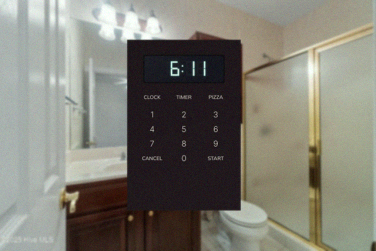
**6:11**
